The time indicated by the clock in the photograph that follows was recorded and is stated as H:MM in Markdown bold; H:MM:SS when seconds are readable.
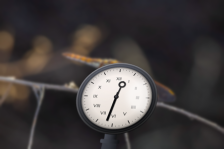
**12:32**
